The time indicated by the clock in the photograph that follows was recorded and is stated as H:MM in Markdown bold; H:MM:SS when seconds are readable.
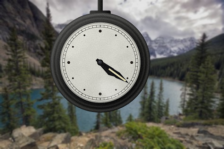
**4:21**
